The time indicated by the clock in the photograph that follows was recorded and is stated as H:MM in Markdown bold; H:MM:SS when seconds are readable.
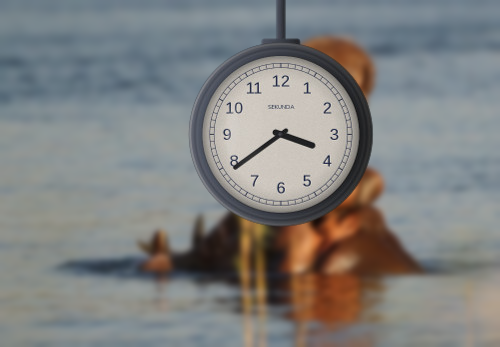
**3:39**
